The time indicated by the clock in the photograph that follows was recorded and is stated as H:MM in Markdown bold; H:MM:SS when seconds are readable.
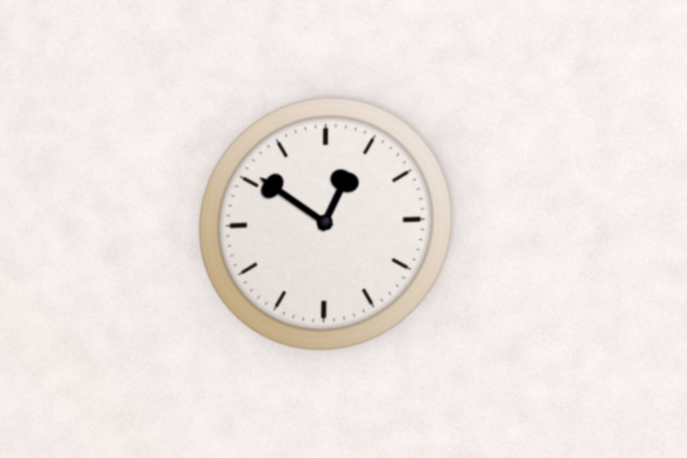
**12:51**
